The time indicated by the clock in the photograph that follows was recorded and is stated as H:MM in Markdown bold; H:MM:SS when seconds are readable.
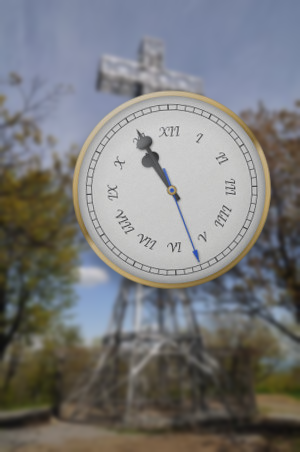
**10:55:27**
